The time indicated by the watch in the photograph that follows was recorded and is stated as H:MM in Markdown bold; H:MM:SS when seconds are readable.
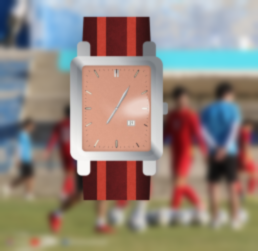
**7:05**
